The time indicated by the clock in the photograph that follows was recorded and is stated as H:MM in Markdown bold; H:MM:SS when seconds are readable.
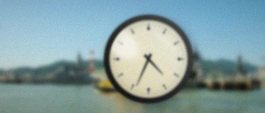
**4:34**
